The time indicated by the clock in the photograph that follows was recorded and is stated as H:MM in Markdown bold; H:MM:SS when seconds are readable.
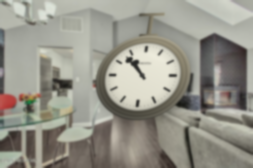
**10:53**
